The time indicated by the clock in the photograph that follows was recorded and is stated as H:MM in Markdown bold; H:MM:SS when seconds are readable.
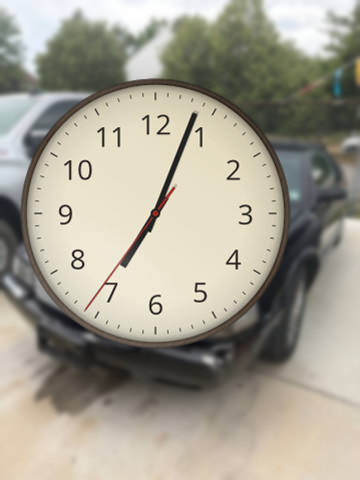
**7:03:36**
